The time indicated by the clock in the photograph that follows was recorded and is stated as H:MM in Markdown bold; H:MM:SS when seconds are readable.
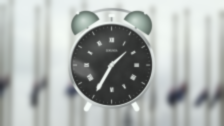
**1:35**
